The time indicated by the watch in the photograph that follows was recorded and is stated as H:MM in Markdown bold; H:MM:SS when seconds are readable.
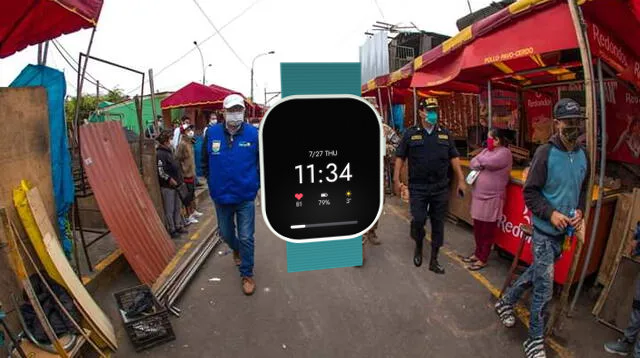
**11:34**
